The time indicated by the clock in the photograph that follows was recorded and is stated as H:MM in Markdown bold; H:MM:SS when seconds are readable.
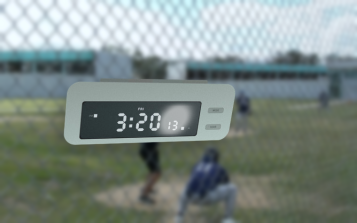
**3:20:13**
